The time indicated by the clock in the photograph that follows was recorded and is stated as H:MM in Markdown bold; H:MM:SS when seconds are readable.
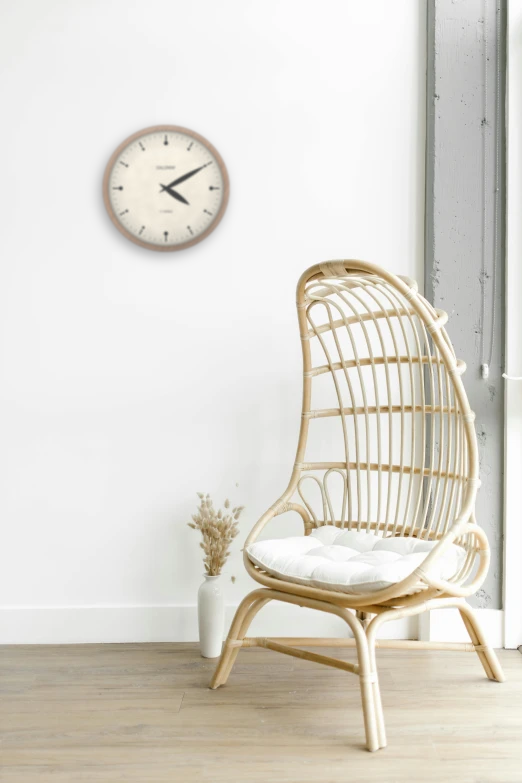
**4:10**
